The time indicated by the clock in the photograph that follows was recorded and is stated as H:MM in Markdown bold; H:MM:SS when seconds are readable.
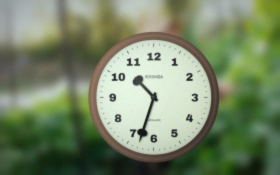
**10:33**
